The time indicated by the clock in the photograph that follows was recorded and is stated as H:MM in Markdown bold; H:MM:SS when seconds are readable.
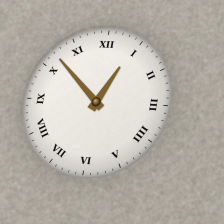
**12:52**
